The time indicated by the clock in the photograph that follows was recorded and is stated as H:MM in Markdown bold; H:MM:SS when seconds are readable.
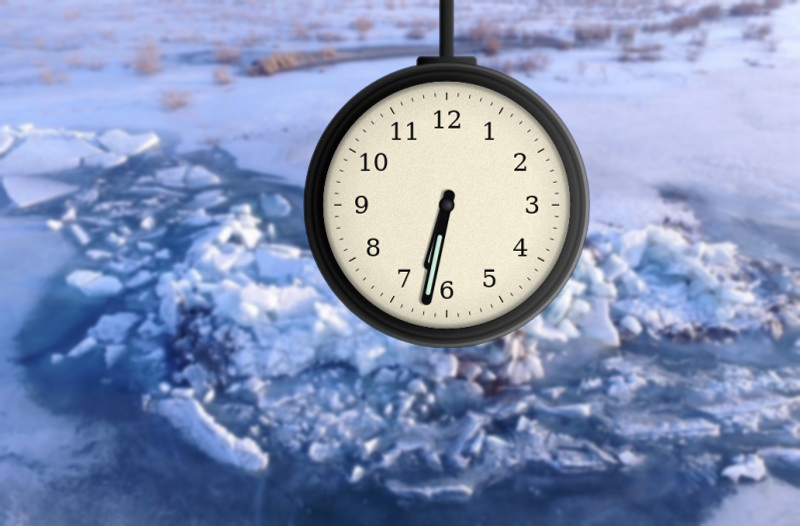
**6:32**
